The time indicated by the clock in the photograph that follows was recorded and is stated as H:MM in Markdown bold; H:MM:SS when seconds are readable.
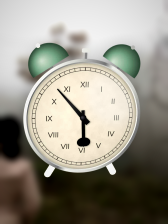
**5:53**
